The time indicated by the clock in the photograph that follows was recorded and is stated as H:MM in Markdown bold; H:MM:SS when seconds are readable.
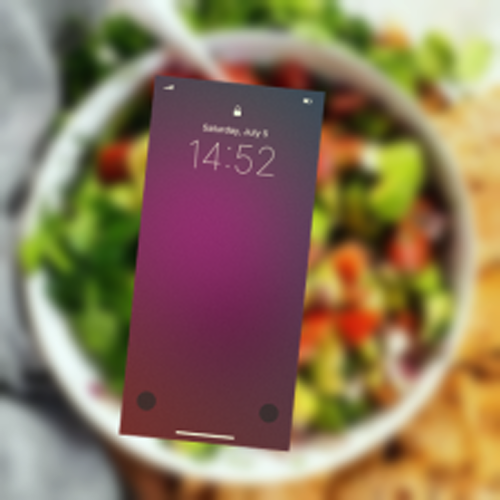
**14:52**
